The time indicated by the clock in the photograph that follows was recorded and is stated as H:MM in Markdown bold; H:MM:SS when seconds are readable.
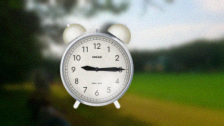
**9:15**
